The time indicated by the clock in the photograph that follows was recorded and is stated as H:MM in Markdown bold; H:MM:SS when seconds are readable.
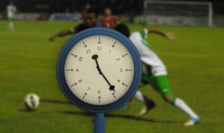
**11:24**
